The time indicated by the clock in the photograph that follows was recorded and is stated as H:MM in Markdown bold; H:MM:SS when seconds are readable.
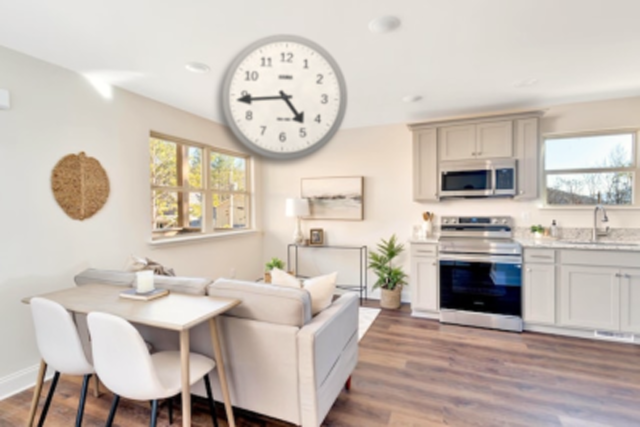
**4:44**
